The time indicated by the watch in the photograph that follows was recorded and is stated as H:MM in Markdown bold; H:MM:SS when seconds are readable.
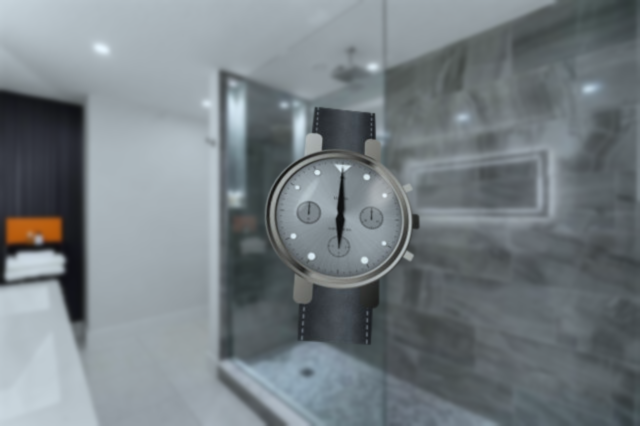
**6:00**
